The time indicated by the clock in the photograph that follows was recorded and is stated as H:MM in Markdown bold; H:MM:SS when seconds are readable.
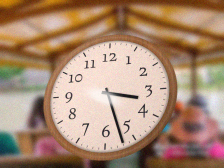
**3:27**
